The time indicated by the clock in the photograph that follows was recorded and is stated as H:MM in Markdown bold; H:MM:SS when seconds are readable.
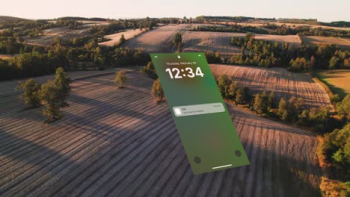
**12:34**
